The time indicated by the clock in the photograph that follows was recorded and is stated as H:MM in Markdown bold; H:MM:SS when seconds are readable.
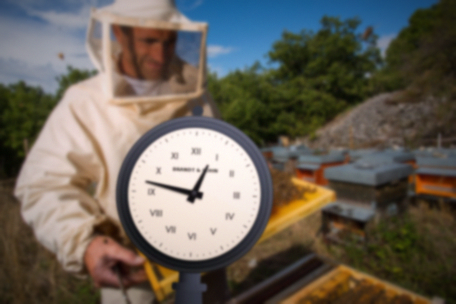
**12:47**
